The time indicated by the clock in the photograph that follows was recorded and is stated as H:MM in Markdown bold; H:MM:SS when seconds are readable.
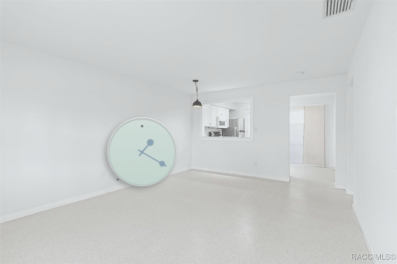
**1:20**
